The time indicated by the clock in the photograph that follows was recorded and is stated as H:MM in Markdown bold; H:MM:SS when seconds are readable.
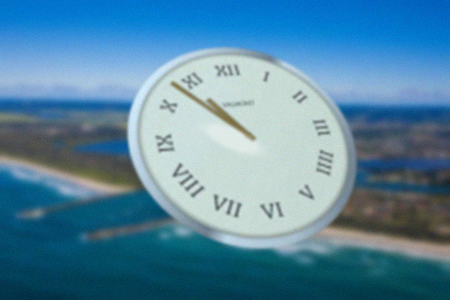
**10:53**
